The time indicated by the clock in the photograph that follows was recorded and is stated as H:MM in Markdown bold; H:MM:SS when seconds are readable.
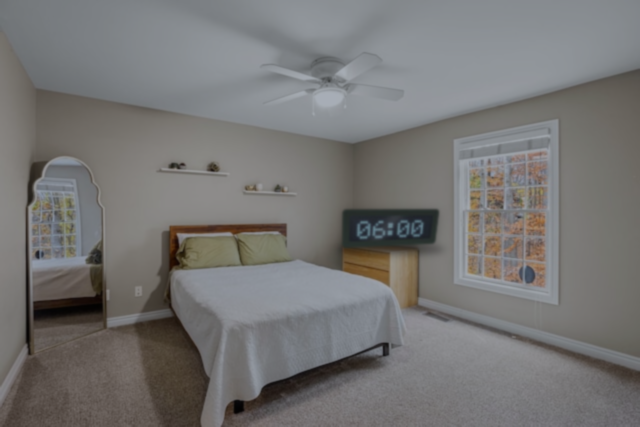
**6:00**
